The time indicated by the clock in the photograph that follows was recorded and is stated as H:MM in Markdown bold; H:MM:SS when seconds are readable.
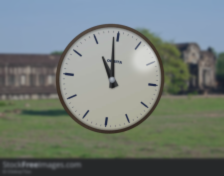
**10:59**
